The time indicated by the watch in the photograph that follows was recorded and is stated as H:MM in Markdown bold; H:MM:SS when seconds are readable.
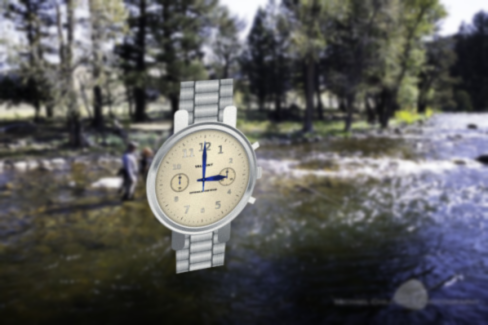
**3:00**
